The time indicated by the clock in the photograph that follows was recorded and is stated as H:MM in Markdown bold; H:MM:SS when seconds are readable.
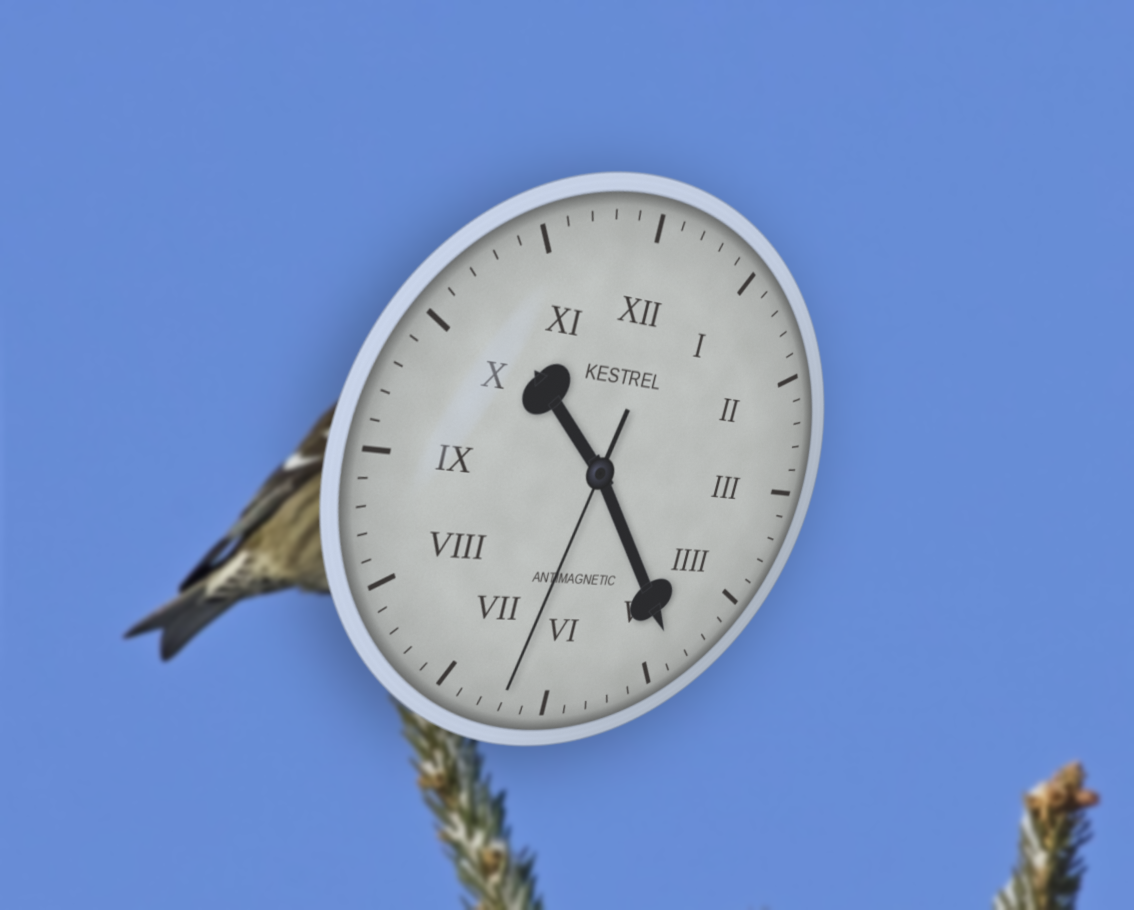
**10:23:32**
